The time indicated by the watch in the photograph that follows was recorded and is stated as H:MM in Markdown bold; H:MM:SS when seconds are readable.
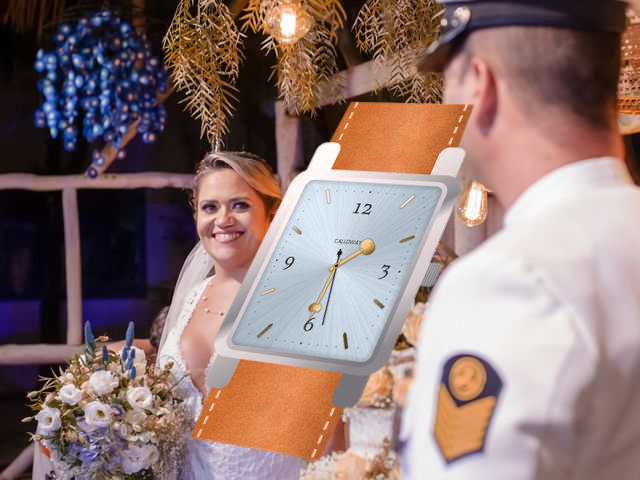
**1:30:28**
